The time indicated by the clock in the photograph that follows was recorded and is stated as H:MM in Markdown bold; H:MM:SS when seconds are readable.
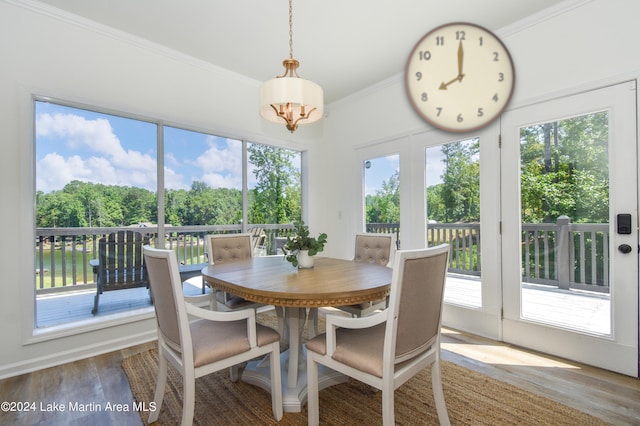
**8:00**
